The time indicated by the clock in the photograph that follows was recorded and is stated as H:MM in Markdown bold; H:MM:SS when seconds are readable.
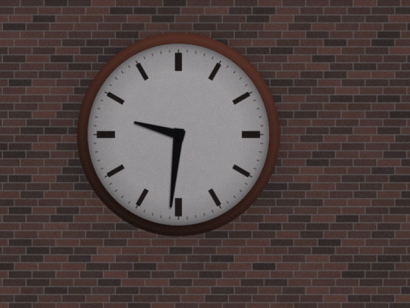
**9:31**
